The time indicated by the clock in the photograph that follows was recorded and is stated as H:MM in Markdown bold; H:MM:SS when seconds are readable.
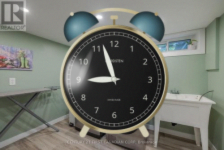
**8:57**
